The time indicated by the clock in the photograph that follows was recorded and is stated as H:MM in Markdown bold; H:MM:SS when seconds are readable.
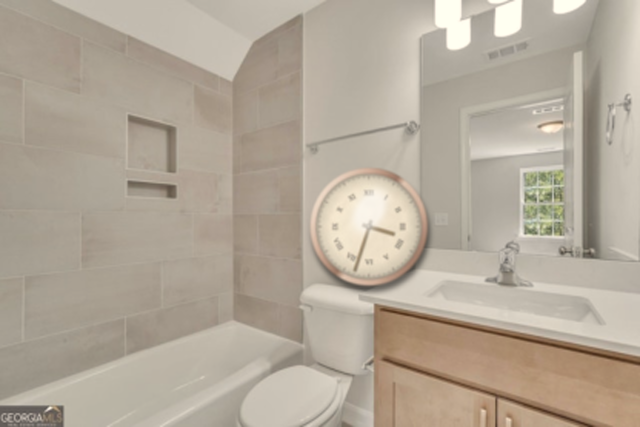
**3:33**
